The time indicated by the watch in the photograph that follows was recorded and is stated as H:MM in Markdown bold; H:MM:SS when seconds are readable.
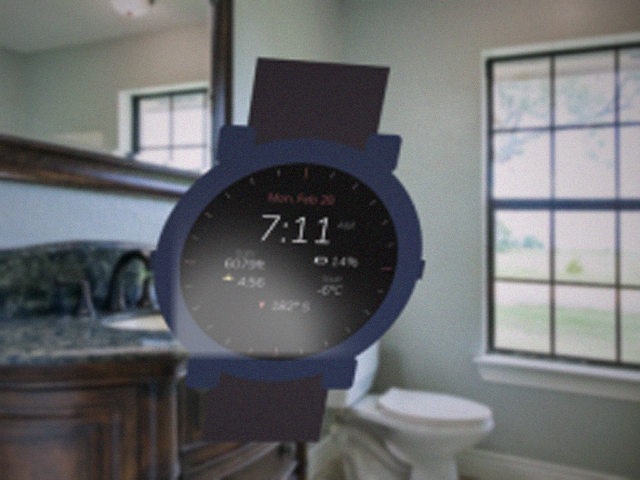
**7:11**
